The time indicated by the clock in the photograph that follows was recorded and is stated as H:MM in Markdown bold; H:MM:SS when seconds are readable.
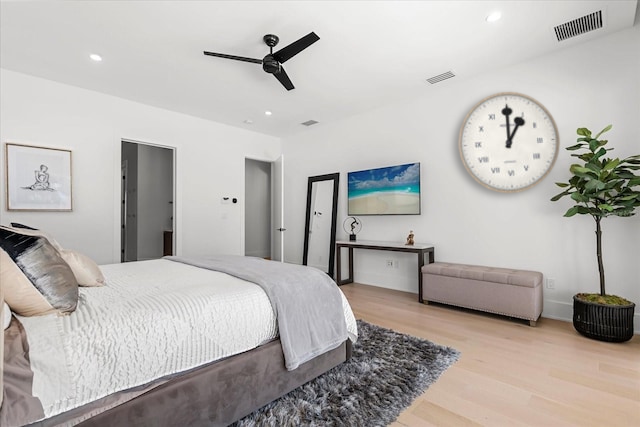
**1:00**
